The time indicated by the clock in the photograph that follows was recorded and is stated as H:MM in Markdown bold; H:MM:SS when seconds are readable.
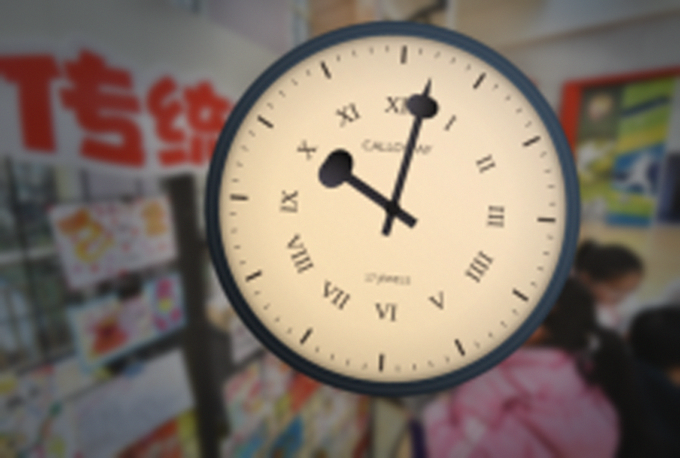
**10:02**
